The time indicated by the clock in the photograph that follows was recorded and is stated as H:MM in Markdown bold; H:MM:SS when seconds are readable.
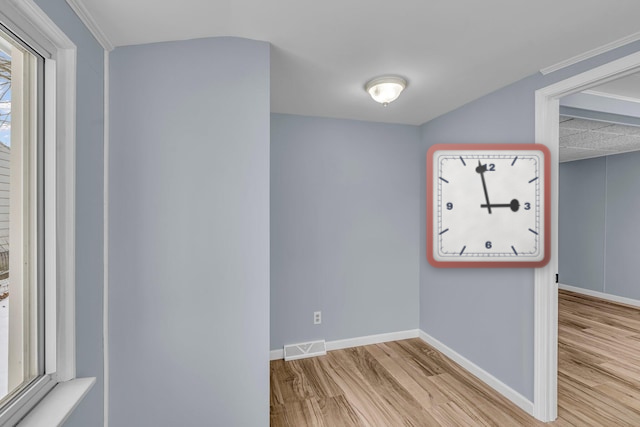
**2:58**
